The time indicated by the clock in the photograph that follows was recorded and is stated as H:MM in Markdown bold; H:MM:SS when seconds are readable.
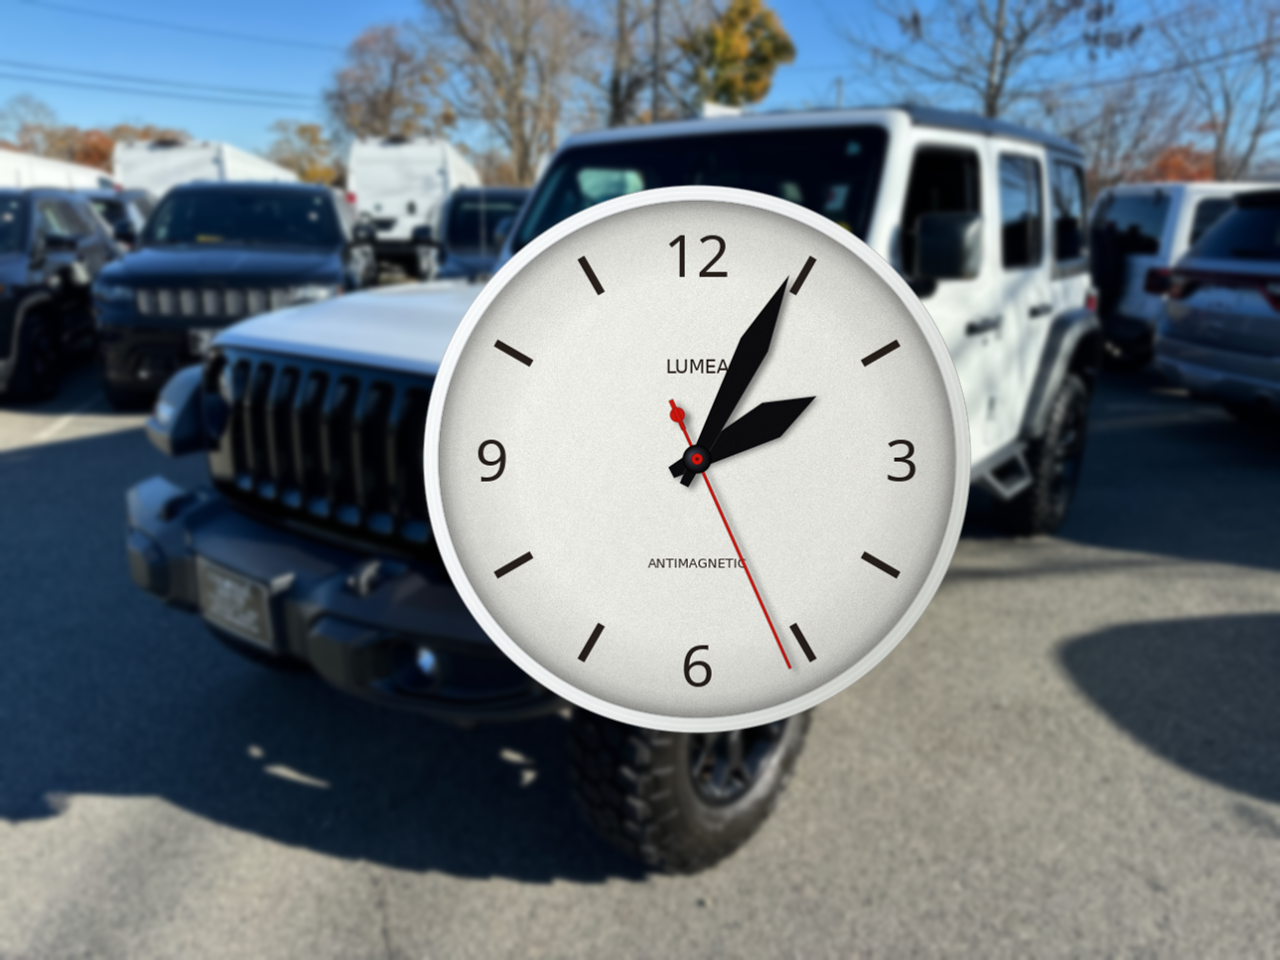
**2:04:26**
